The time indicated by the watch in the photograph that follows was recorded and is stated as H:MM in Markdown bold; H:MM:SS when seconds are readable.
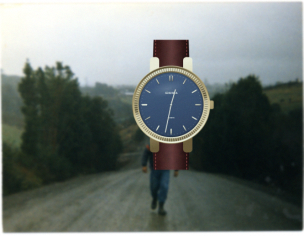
**12:32**
